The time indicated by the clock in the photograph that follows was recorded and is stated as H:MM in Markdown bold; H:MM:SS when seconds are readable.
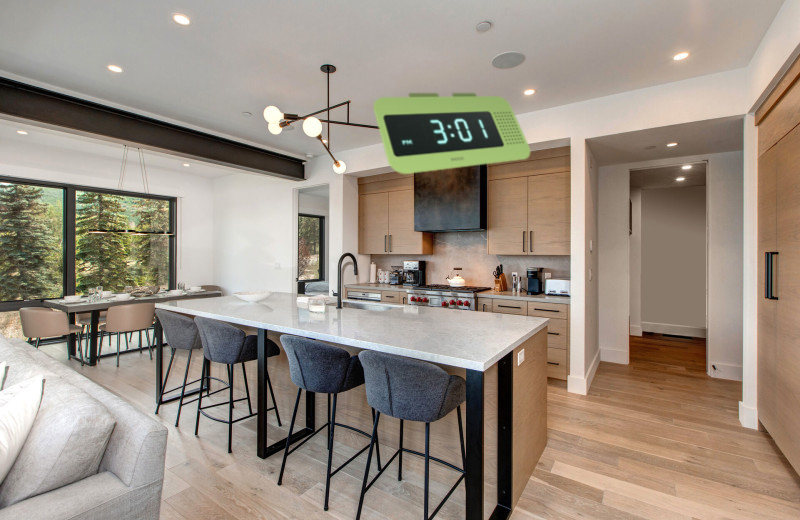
**3:01**
